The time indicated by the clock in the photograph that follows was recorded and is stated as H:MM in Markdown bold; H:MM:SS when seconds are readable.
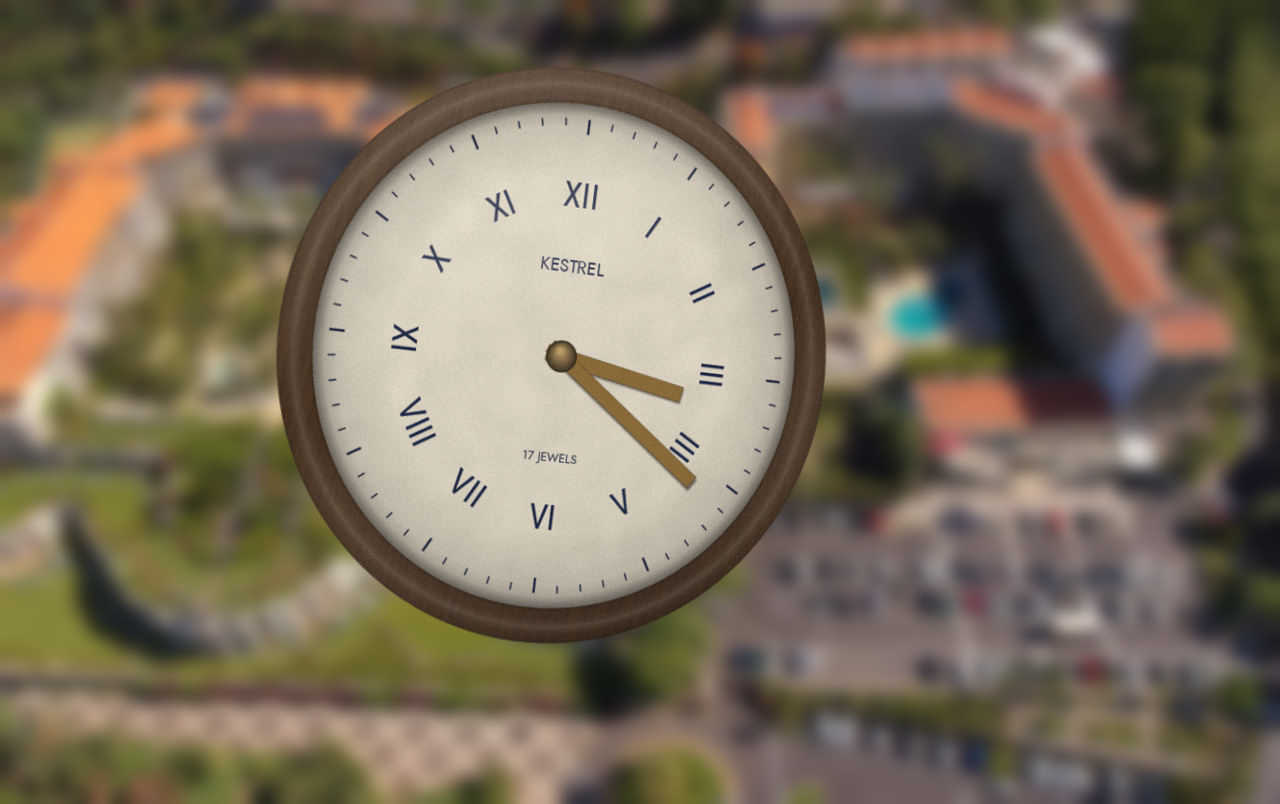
**3:21**
